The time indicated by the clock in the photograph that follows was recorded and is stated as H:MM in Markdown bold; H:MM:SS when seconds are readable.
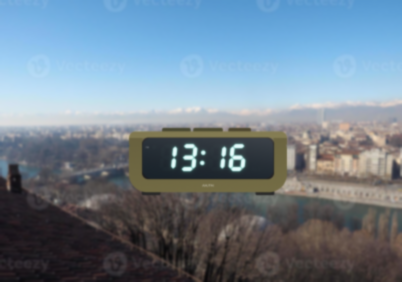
**13:16**
